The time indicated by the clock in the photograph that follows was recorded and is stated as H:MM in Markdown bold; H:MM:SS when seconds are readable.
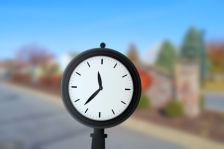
**11:37**
